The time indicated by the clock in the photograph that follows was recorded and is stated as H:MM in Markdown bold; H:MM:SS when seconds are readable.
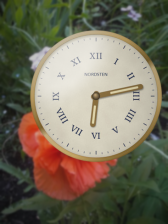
**6:13**
